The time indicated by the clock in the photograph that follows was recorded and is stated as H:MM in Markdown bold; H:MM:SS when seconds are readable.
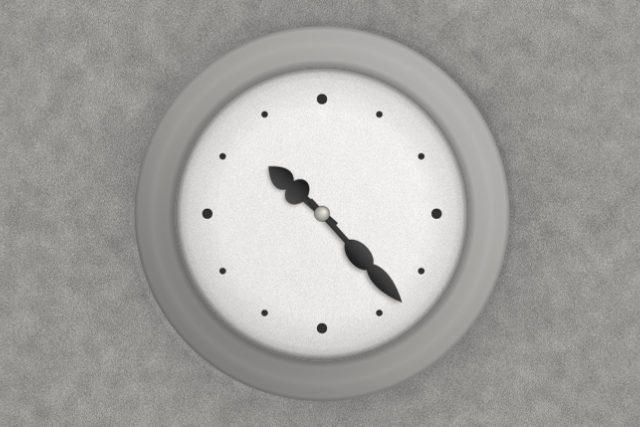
**10:23**
